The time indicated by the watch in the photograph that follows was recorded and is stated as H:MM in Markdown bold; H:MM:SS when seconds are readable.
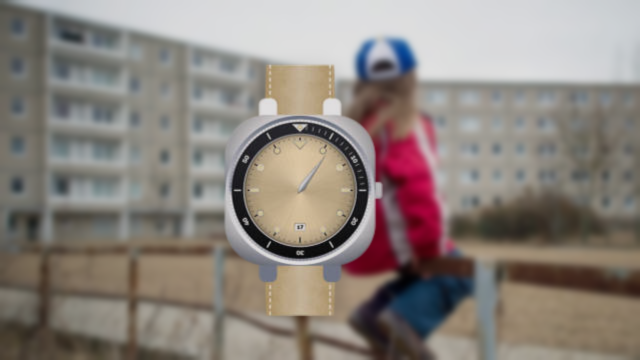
**1:06**
